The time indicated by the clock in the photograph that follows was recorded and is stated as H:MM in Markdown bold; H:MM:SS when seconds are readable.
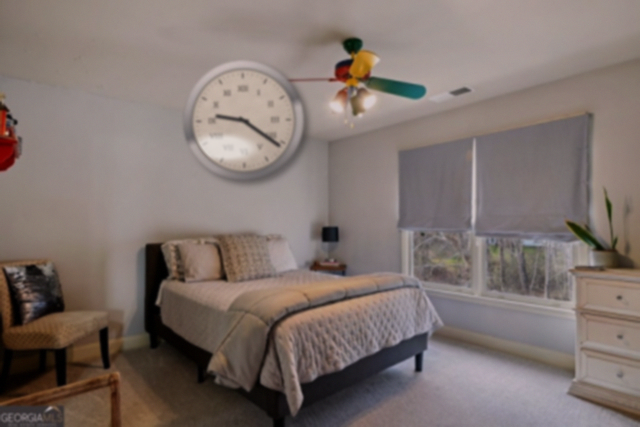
**9:21**
